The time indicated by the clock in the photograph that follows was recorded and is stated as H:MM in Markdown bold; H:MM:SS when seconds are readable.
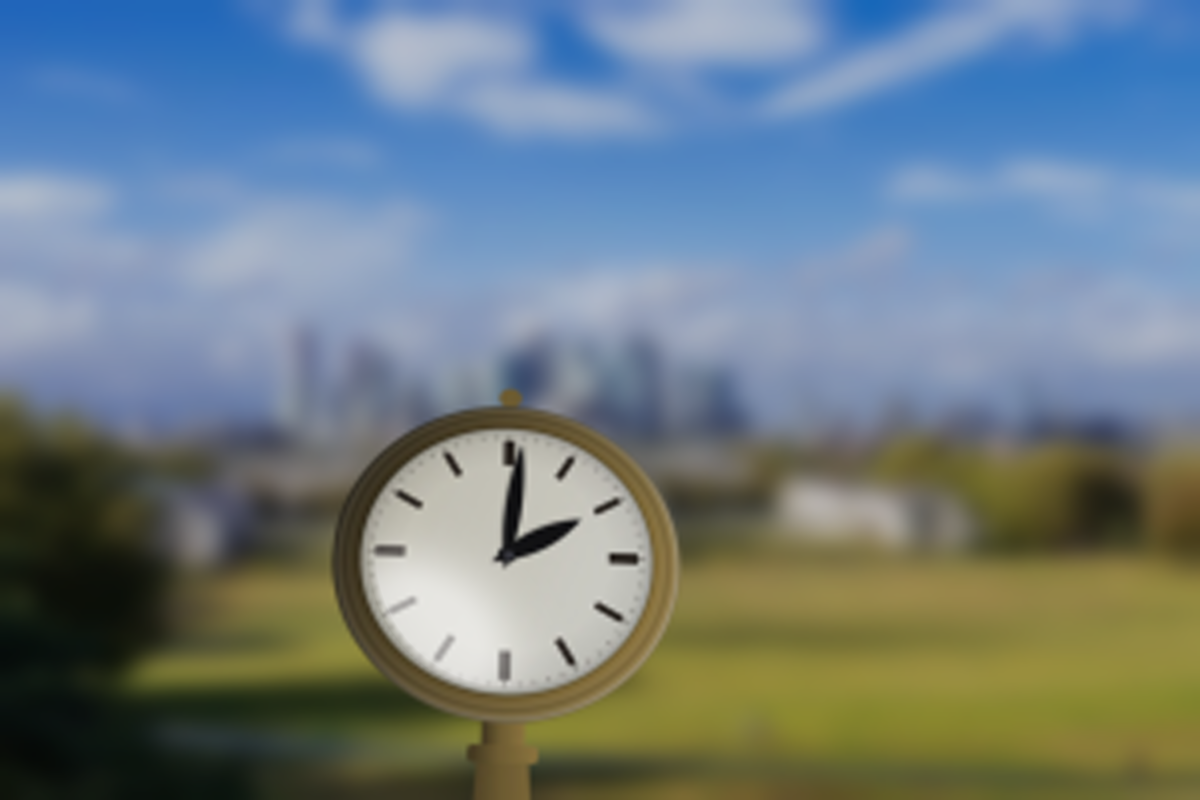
**2:01**
